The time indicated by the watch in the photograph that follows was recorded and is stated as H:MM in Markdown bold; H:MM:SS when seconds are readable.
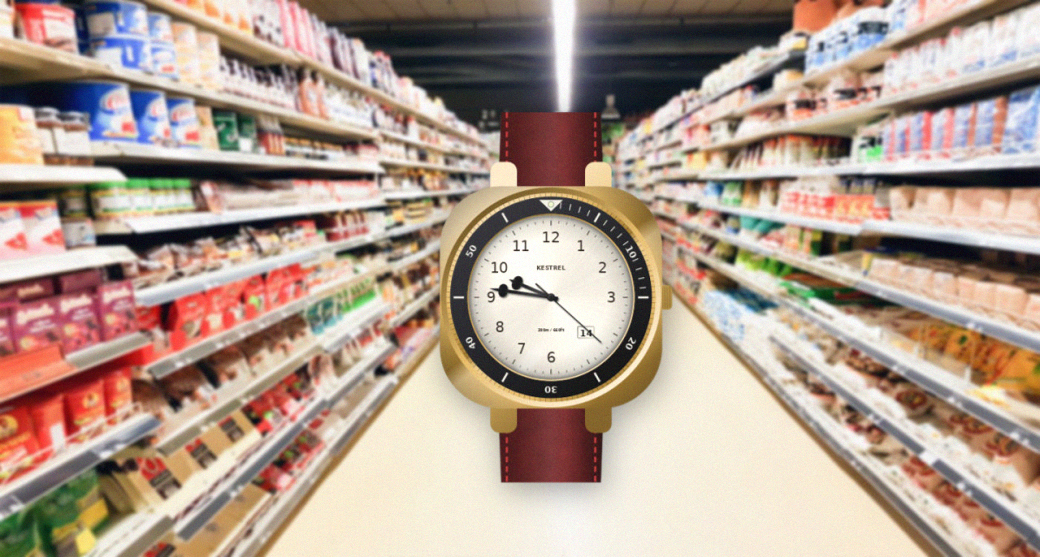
**9:46:22**
